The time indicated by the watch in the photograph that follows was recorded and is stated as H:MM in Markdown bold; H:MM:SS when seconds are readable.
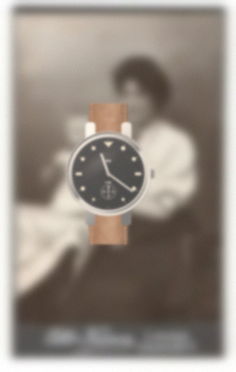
**11:21**
